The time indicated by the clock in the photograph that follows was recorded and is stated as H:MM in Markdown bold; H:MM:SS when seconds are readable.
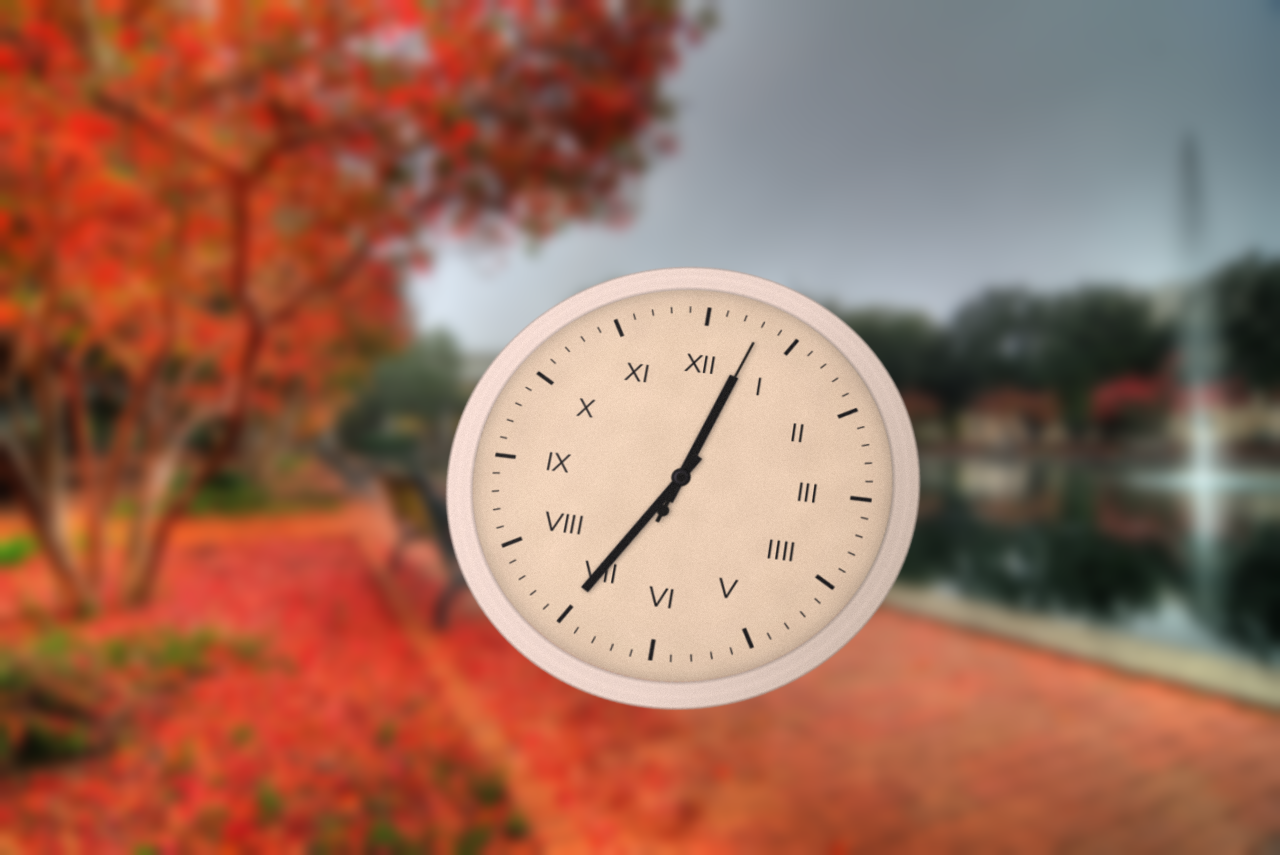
**12:35:03**
